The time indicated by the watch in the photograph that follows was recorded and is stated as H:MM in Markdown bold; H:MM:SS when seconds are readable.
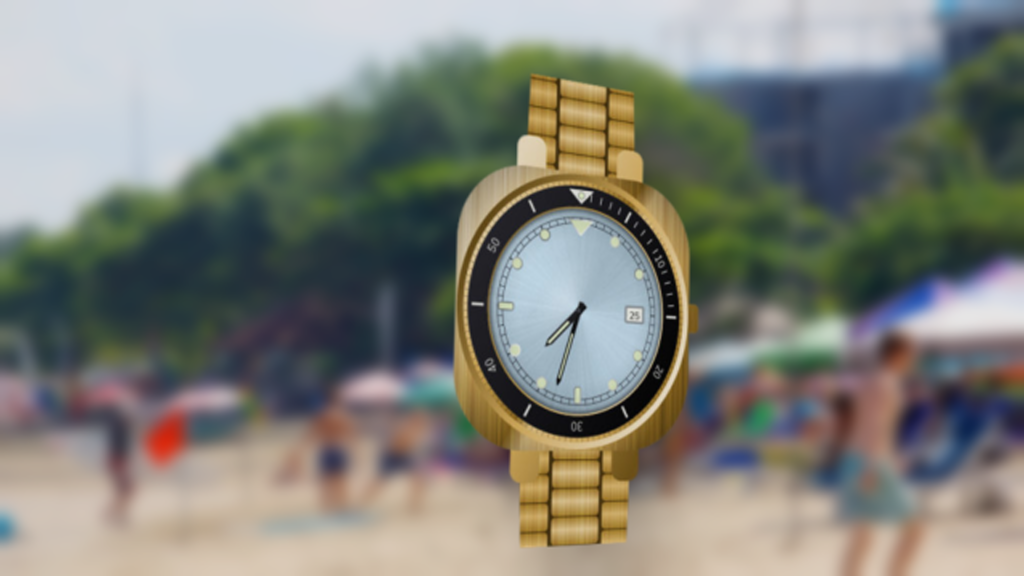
**7:33**
